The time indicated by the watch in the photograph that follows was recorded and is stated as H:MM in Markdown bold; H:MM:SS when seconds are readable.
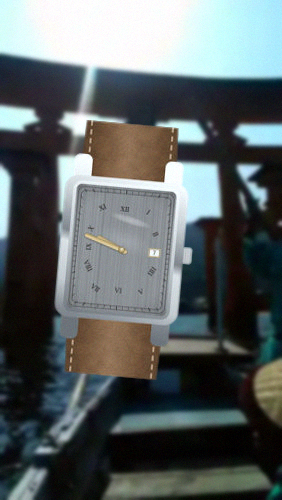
**9:48**
